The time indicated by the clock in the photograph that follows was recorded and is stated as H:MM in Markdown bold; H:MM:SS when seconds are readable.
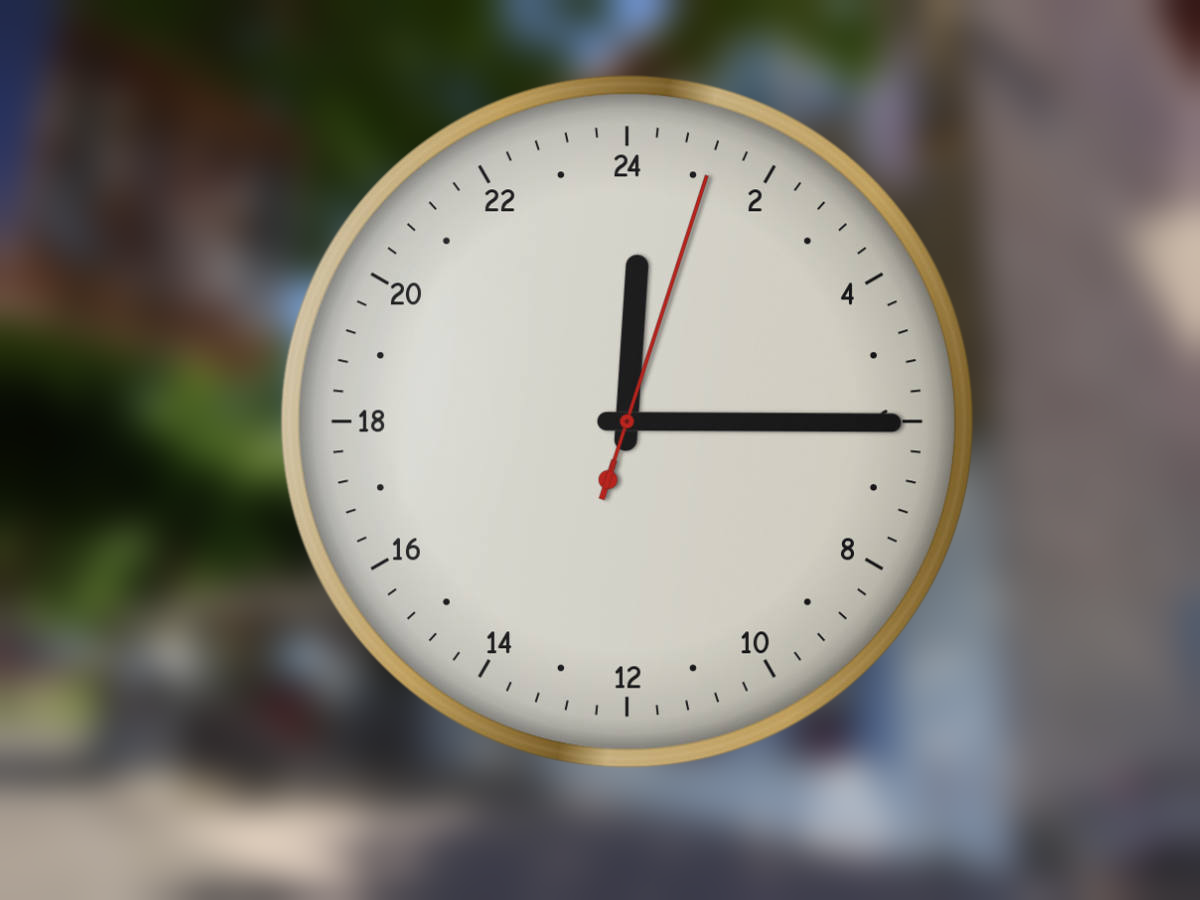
**0:15:03**
